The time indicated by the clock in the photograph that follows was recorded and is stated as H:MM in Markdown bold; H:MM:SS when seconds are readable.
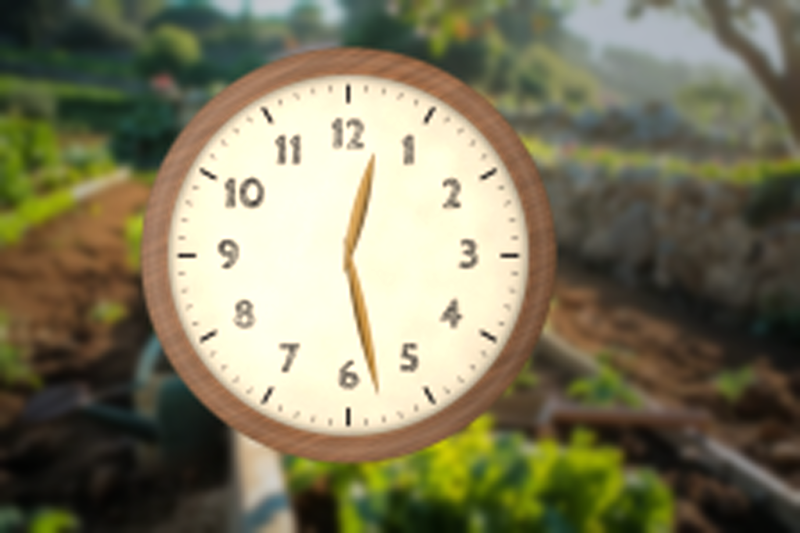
**12:28**
